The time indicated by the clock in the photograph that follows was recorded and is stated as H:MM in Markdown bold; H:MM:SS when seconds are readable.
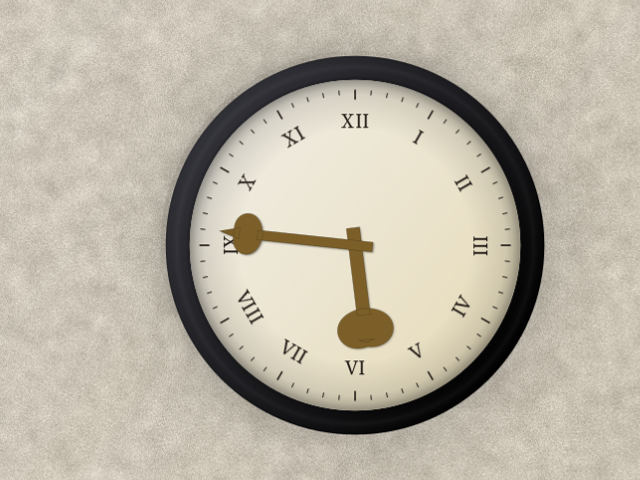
**5:46**
